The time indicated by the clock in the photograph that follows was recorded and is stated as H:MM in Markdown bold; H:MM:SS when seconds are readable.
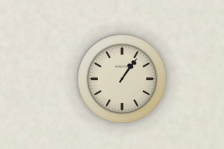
**1:06**
